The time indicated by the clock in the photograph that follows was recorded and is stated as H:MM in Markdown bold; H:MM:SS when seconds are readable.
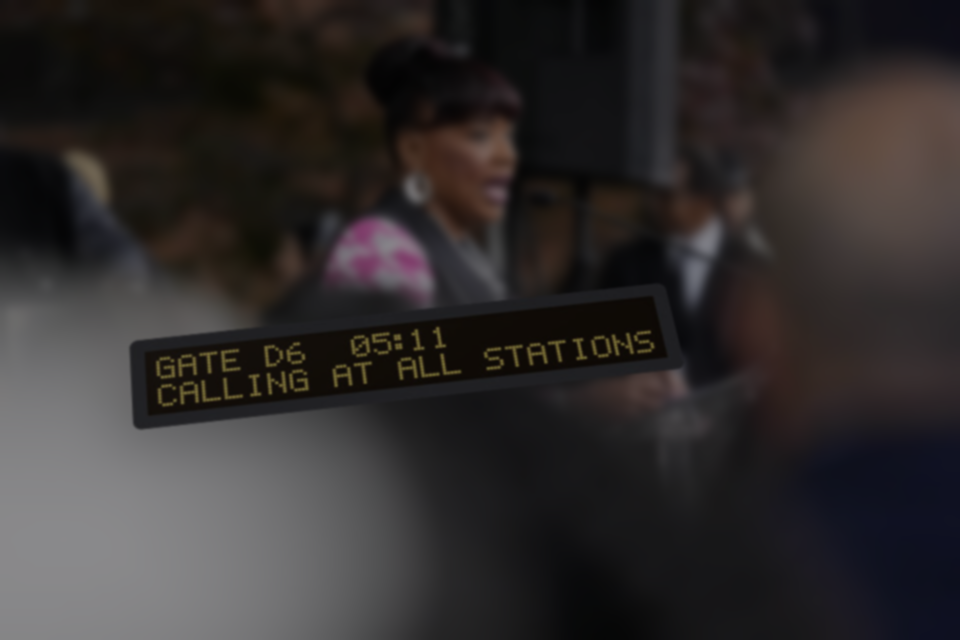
**5:11**
